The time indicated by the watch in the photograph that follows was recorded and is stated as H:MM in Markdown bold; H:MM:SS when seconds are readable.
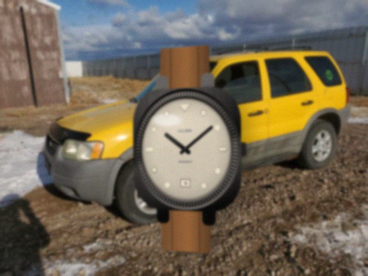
**10:09**
